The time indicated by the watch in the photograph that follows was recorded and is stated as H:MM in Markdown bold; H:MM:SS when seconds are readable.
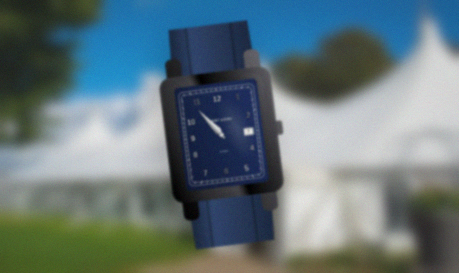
**10:54**
